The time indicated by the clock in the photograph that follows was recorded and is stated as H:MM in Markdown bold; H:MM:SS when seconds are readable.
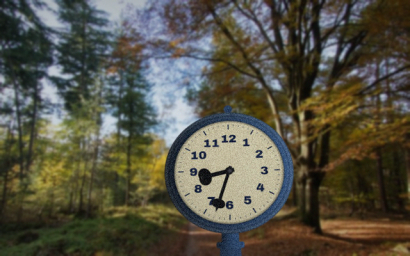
**8:33**
